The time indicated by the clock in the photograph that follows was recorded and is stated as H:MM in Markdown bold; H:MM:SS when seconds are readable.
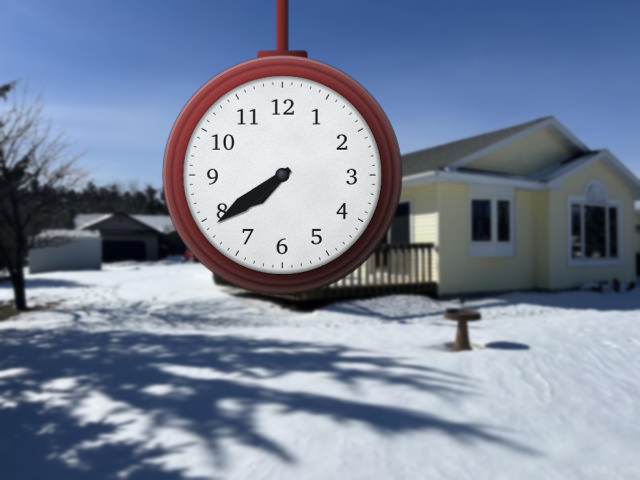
**7:39**
